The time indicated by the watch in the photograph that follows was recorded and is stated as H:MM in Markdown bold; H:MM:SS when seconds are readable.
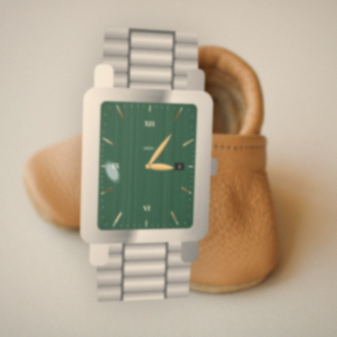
**3:06**
